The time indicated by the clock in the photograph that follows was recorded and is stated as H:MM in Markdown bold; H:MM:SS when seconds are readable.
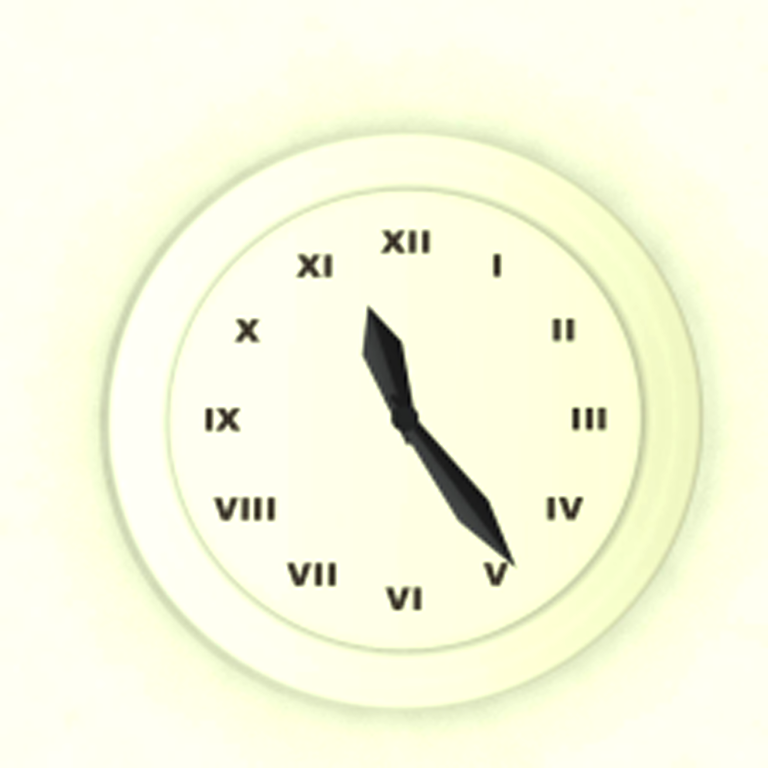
**11:24**
